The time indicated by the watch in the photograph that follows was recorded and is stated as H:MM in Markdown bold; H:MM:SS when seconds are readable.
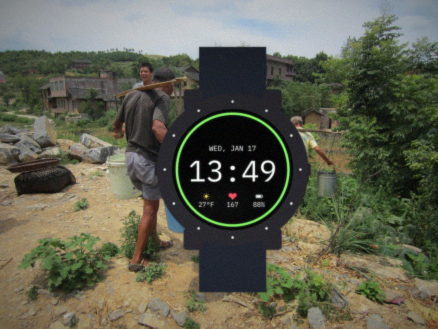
**13:49**
